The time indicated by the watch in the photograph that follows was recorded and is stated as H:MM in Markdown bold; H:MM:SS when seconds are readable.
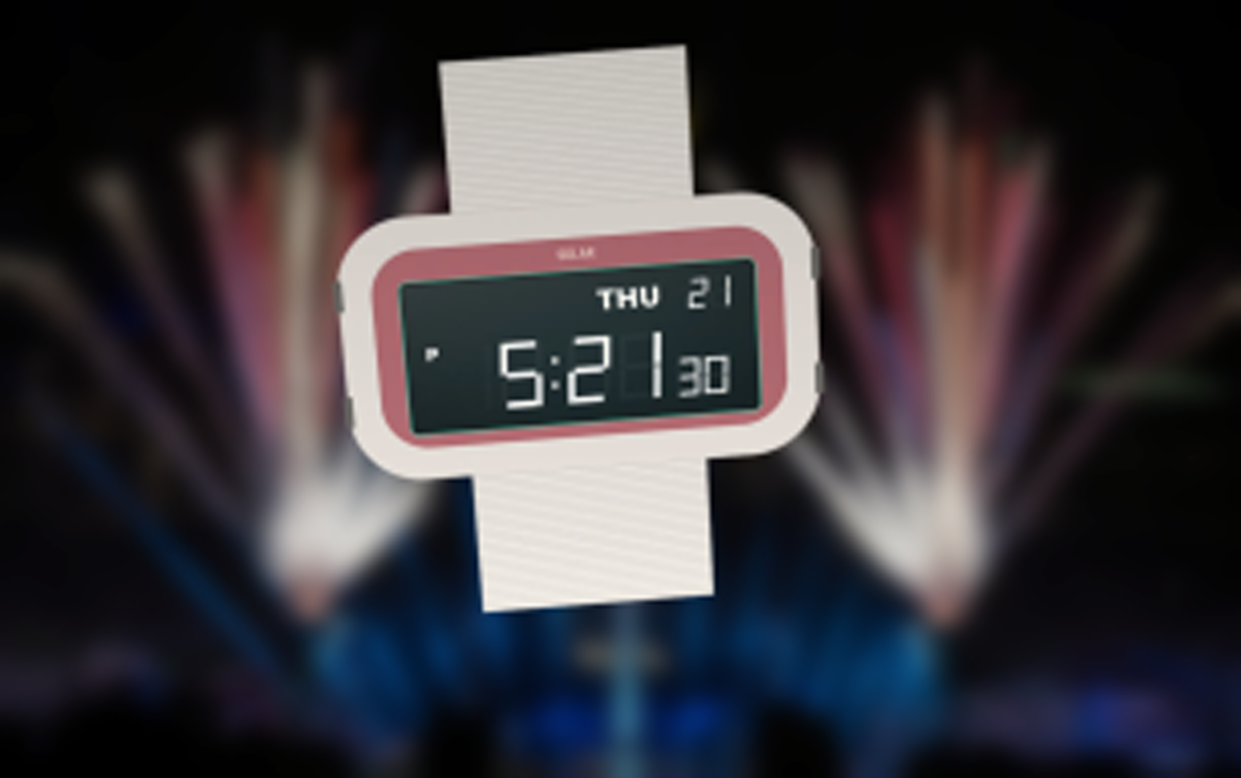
**5:21:30**
